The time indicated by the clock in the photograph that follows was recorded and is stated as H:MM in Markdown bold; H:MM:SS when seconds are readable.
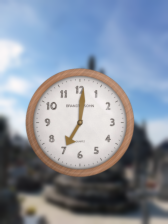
**7:01**
